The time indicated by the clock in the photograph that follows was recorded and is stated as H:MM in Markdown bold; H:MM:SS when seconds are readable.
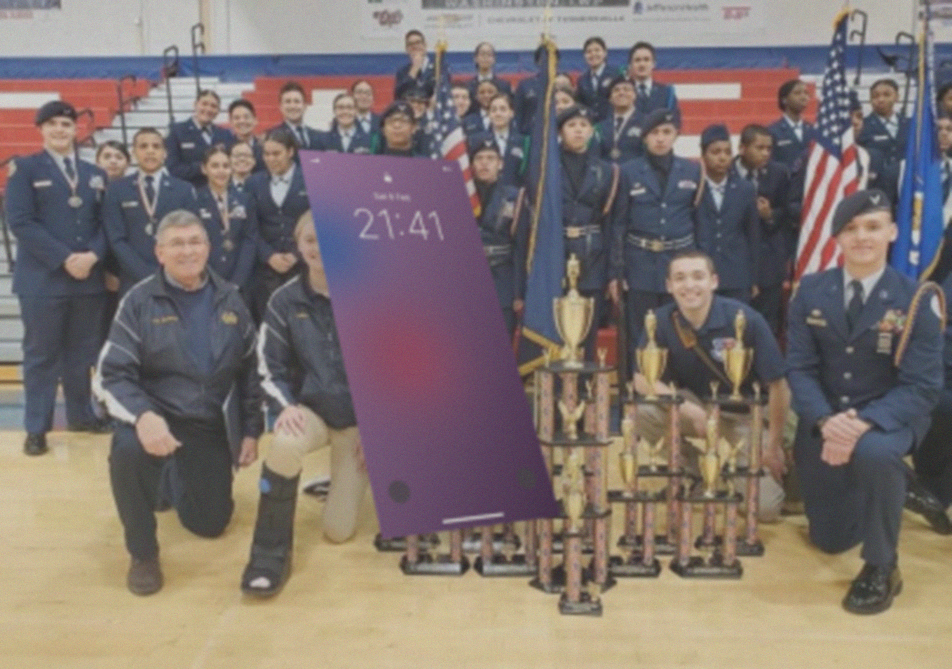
**21:41**
